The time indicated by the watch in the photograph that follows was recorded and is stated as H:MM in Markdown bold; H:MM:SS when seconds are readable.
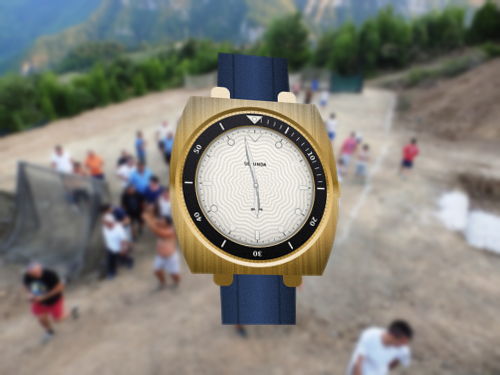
**5:58**
